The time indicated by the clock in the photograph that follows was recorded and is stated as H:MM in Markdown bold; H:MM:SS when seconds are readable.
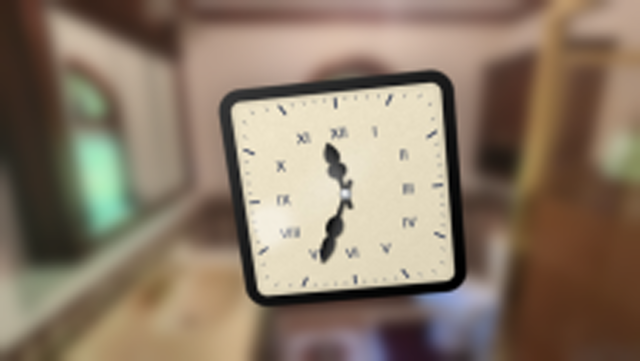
**11:34**
